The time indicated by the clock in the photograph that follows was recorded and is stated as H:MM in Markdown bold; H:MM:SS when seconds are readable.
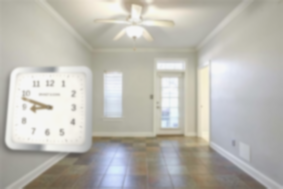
**8:48**
